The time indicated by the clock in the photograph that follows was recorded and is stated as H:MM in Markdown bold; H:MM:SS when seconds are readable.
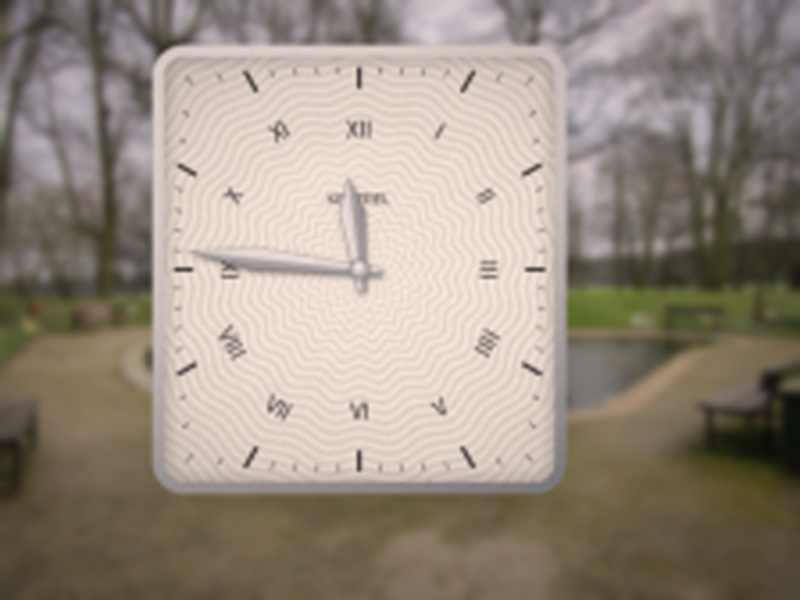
**11:46**
